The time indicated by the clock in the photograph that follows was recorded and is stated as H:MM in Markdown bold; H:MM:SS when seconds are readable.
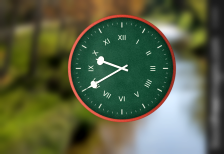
**9:40**
